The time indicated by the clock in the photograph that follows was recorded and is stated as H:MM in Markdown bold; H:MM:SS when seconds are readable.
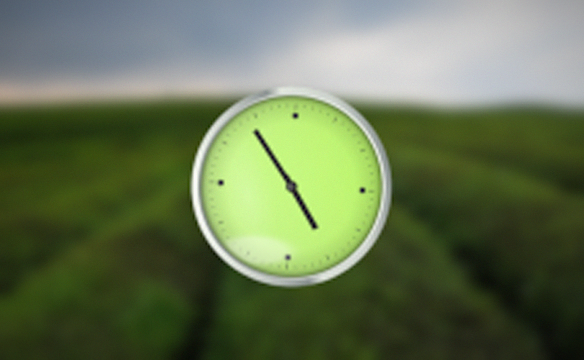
**4:54**
